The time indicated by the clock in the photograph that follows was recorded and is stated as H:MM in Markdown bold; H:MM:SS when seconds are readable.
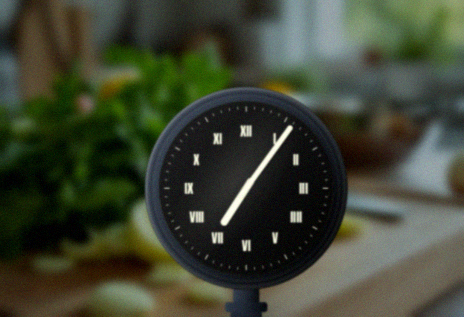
**7:06**
